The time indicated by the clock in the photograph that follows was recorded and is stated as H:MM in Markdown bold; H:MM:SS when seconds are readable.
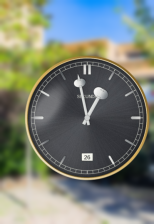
**12:58**
